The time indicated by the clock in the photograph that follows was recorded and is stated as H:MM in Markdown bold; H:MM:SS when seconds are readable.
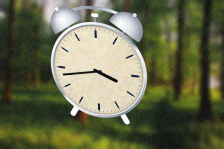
**3:43**
